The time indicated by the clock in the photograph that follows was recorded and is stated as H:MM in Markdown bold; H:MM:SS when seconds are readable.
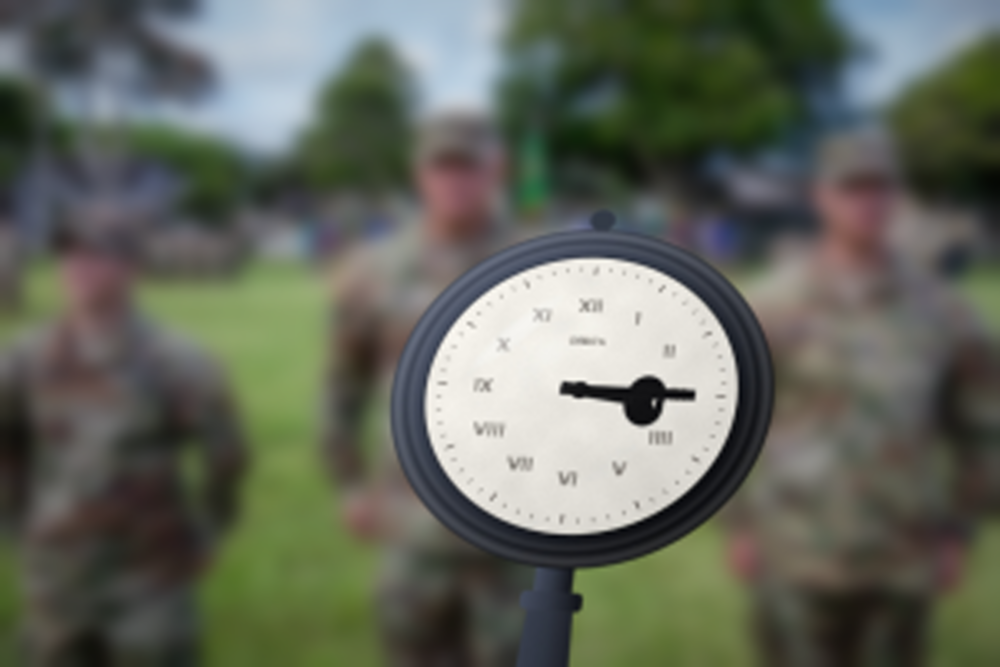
**3:15**
